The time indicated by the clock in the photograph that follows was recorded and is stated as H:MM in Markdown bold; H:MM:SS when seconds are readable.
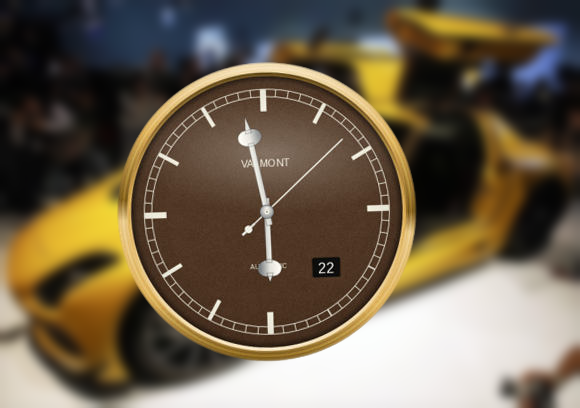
**5:58:08**
